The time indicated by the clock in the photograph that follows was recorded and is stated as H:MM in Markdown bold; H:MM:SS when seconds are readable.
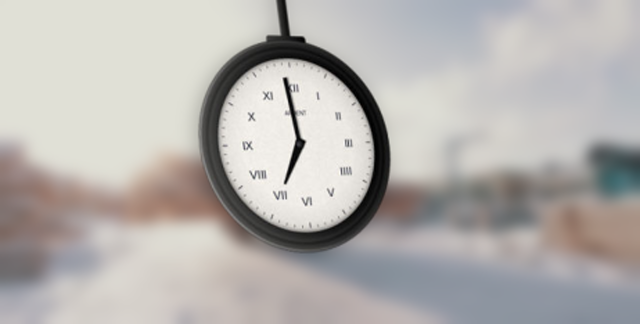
**6:59**
